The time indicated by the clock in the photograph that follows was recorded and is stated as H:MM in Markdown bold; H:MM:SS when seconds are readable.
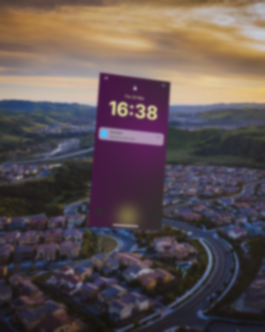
**16:38**
